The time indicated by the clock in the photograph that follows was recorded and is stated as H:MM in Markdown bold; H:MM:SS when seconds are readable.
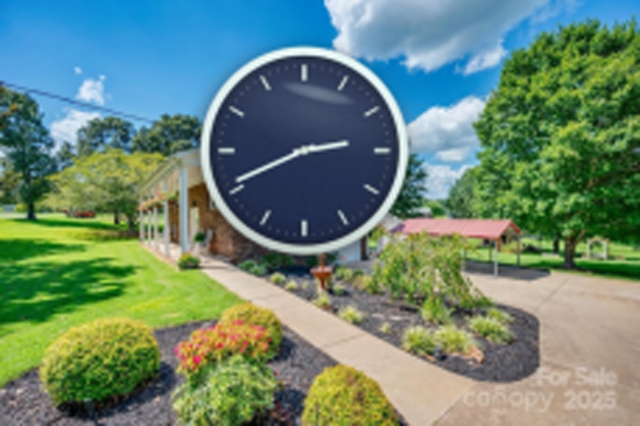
**2:41**
